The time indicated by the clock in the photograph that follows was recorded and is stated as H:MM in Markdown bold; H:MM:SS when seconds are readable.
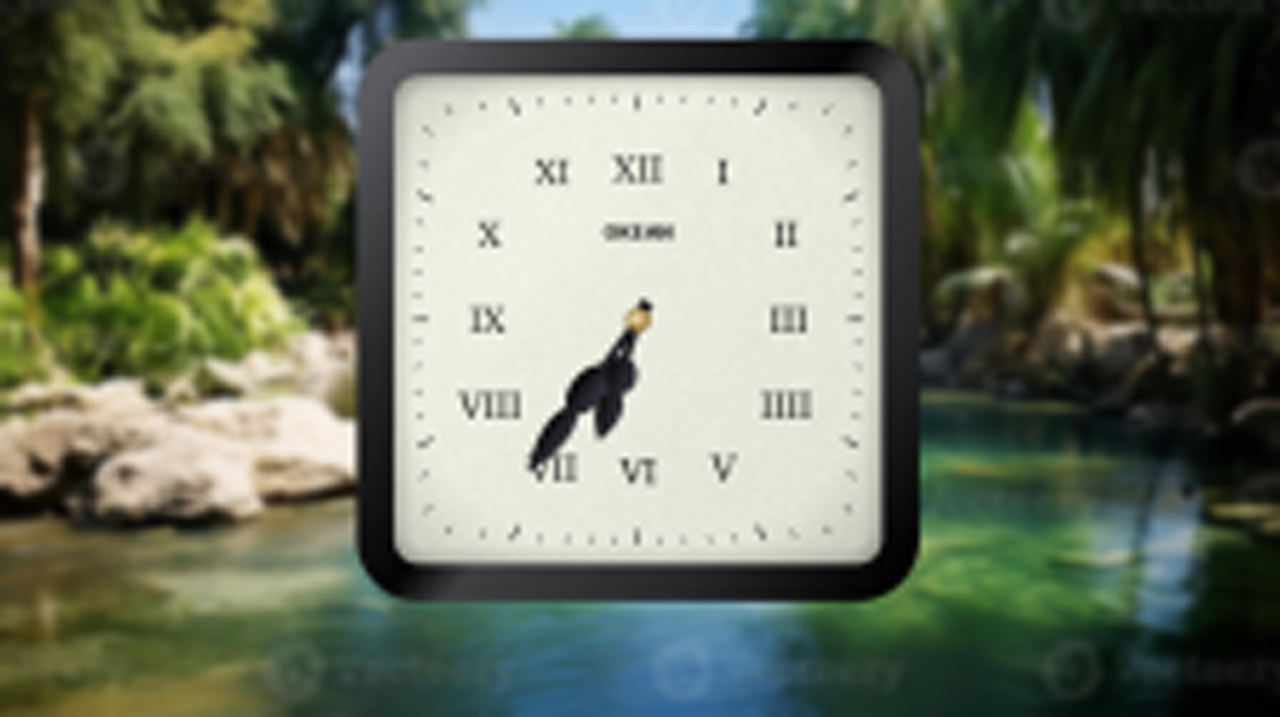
**6:36**
